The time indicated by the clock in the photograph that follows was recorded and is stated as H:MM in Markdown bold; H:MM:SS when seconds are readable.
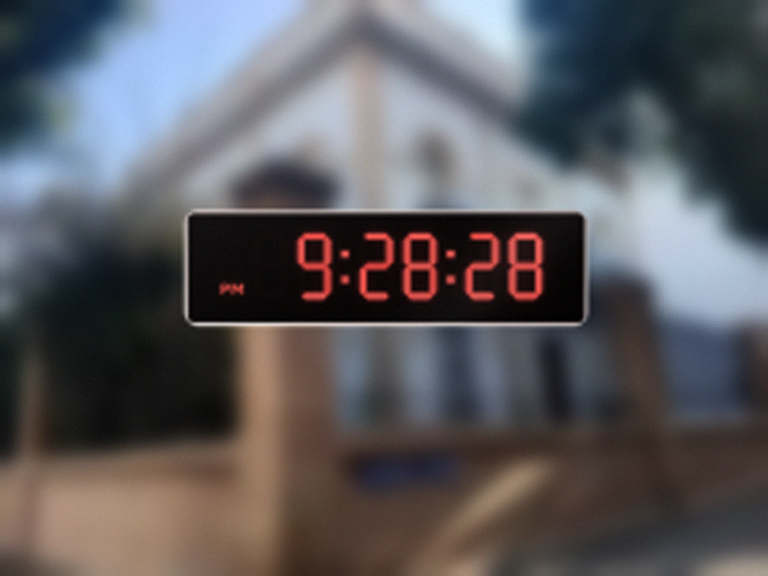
**9:28:28**
